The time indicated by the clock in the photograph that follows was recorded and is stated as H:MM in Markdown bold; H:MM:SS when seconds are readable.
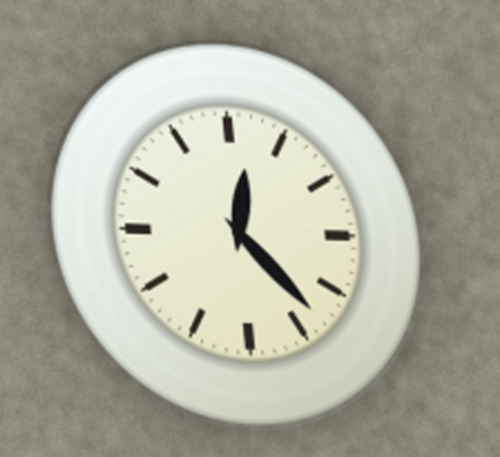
**12:23**
